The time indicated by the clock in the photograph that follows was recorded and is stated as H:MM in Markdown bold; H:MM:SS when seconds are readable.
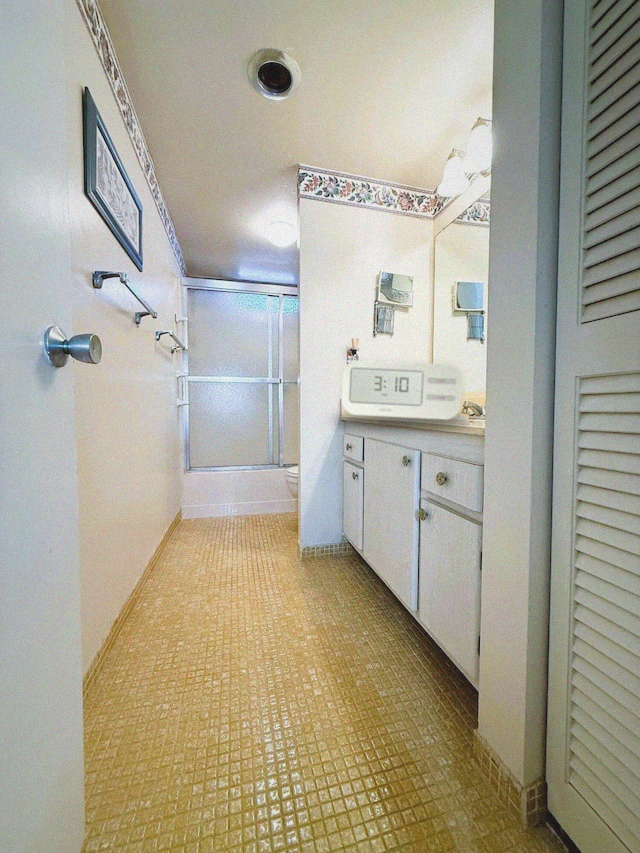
**3:10**
